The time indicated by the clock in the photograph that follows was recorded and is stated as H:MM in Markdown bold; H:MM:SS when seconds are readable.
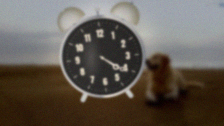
**4:21**
